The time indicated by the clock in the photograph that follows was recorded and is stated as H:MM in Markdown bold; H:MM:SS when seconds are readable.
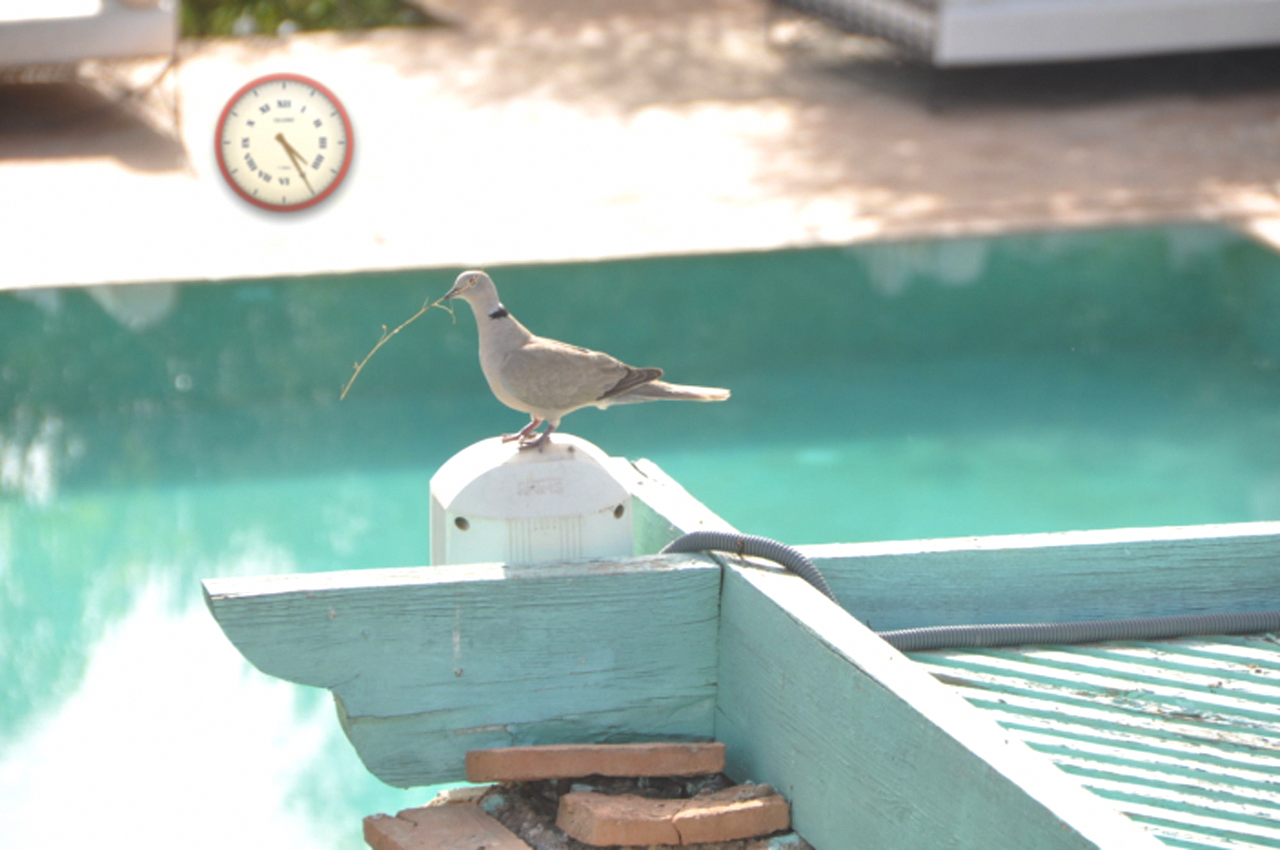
**4:25**
